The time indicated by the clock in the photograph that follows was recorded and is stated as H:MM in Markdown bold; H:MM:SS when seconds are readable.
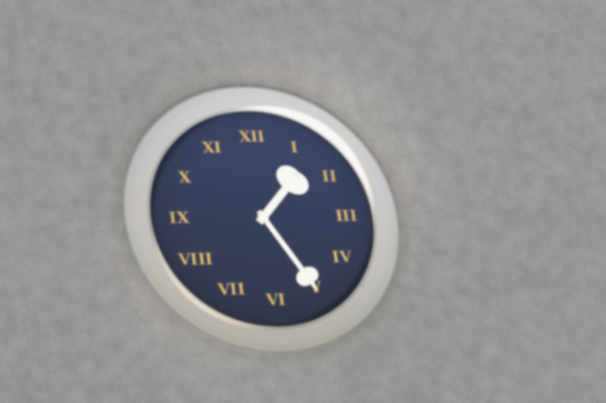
**1:25**
